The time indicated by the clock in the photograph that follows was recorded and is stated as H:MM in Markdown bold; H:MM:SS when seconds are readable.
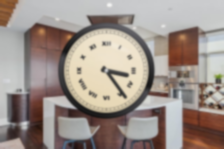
**3:24**
